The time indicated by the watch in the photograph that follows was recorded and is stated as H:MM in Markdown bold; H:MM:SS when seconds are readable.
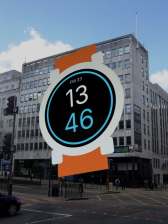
**13:46**
